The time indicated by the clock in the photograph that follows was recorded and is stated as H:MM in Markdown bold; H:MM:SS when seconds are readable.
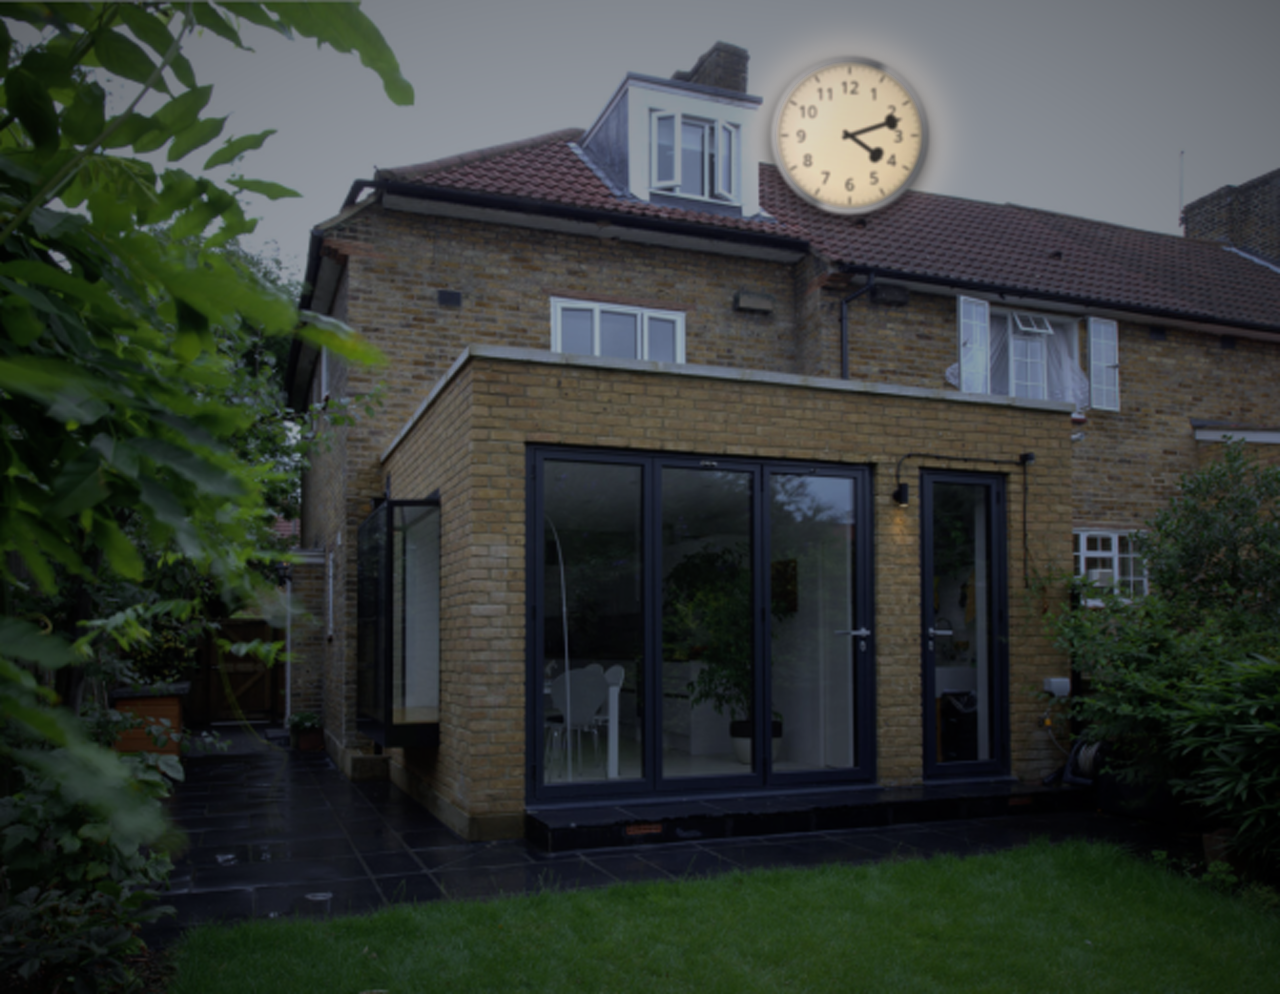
**4:12**
